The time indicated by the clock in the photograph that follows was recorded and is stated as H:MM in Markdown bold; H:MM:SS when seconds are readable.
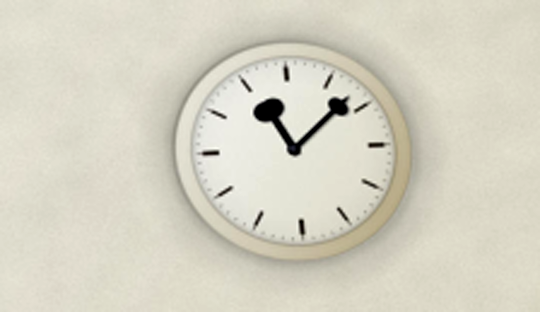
**11:08**
